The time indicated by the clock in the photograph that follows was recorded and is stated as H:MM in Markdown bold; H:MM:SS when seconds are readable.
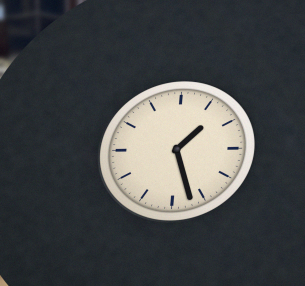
**1:27**
